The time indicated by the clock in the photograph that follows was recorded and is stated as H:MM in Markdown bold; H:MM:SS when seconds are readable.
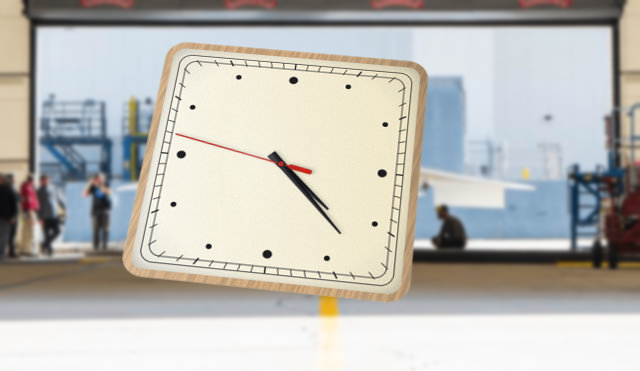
**4:22:47**
